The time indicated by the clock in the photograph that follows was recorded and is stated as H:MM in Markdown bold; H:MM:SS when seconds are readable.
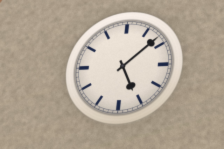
**5:08**
